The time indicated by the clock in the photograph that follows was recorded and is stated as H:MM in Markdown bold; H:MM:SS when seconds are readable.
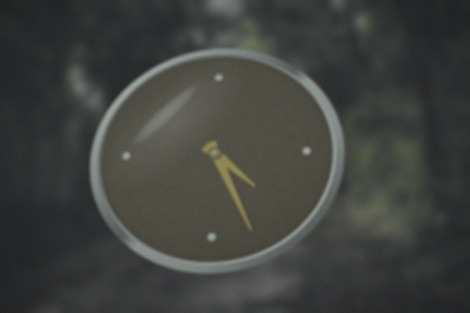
**4:26**
